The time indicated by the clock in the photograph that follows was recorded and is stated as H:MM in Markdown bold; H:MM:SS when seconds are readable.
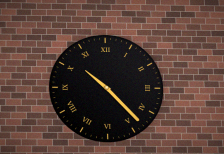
**10:23**
